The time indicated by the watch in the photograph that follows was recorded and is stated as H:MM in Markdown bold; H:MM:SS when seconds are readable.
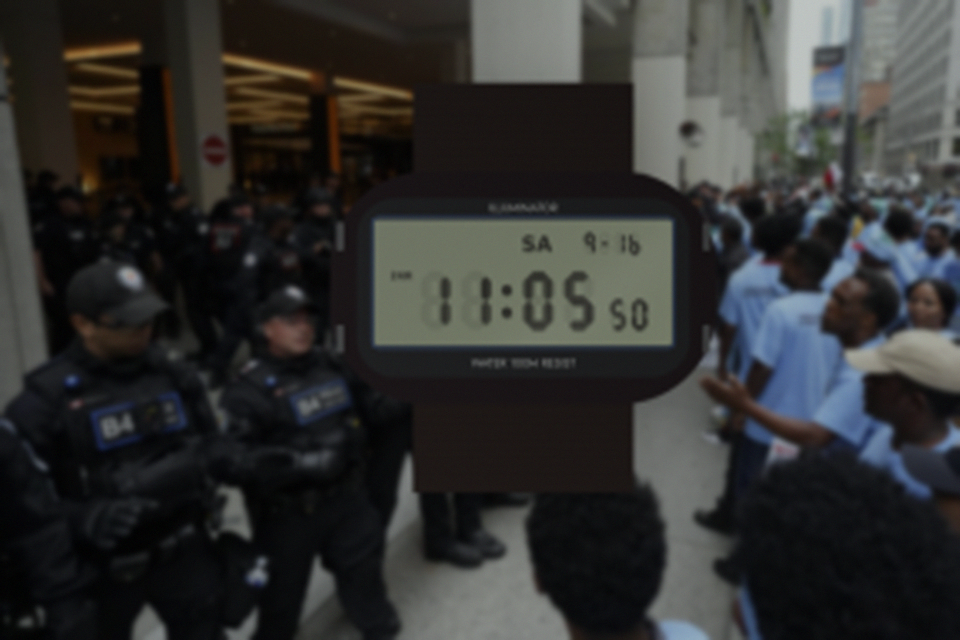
**11:05:50**
